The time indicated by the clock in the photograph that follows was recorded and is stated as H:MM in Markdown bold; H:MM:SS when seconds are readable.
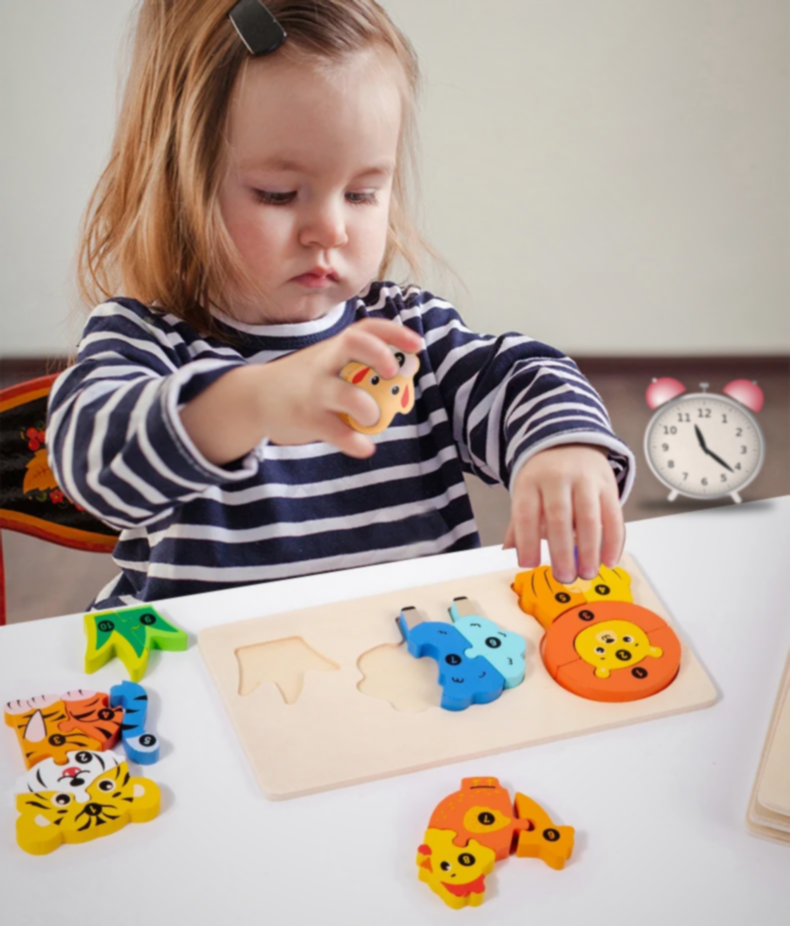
**11:22**
